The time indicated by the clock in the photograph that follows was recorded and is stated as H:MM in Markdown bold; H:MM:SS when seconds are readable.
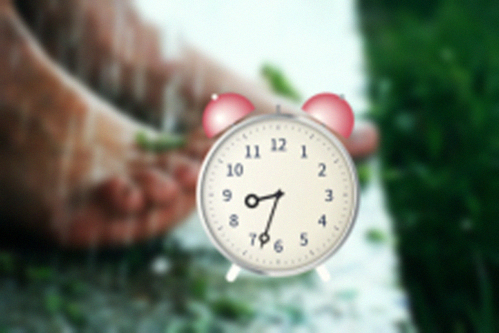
**8:33**
